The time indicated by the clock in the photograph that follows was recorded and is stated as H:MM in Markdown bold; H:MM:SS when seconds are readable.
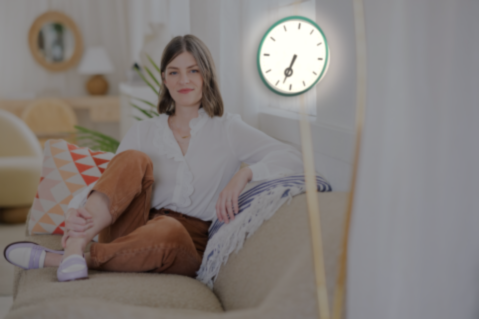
**6:33**
